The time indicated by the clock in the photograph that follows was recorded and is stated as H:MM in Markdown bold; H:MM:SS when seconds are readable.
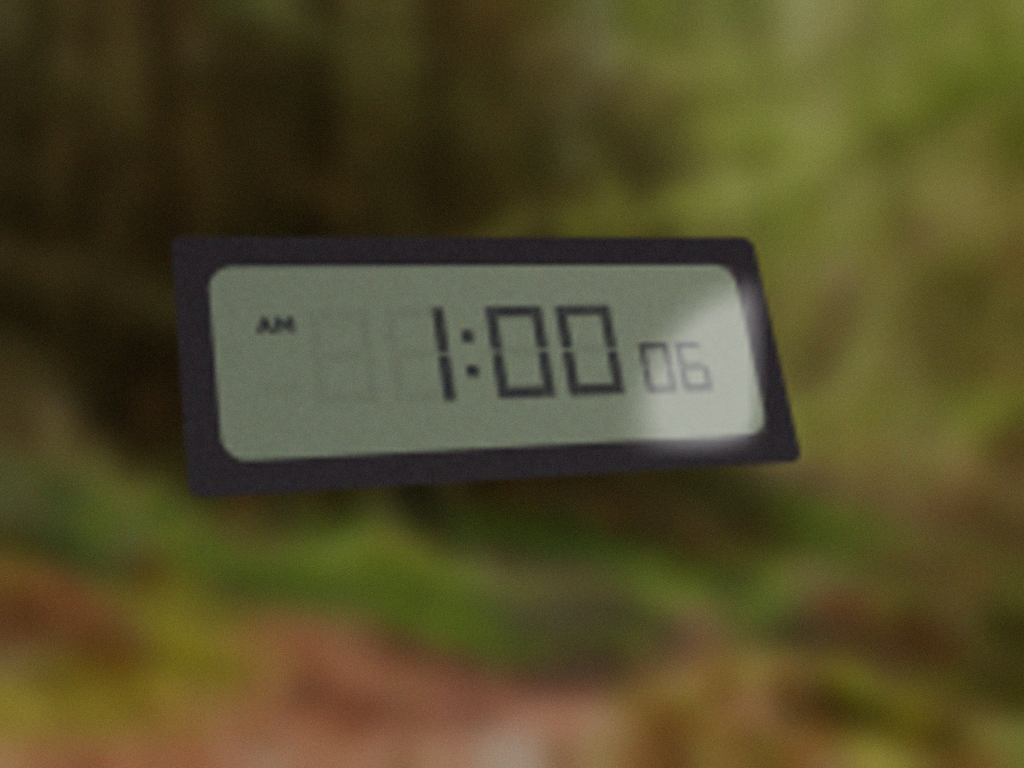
**1:00:06**
